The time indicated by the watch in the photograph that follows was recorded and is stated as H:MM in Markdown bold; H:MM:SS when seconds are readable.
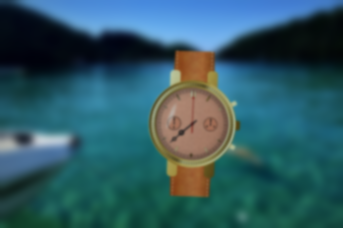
**7:38**
